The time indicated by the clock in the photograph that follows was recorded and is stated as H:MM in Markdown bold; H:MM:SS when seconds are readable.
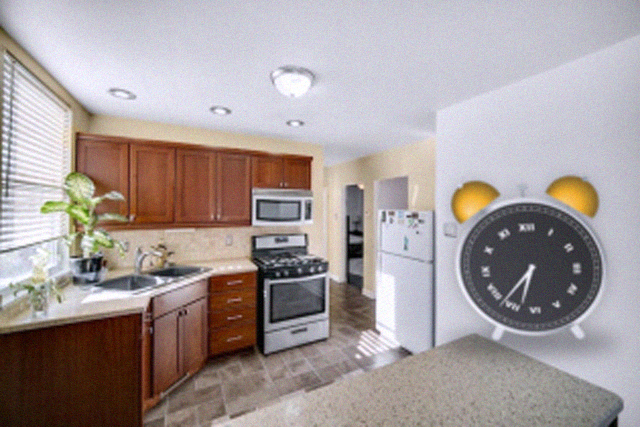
**6:37**
